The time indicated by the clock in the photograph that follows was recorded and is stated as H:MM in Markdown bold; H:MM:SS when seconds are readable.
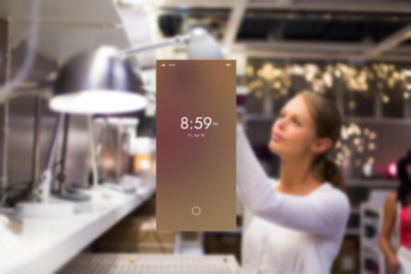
**8:59**
